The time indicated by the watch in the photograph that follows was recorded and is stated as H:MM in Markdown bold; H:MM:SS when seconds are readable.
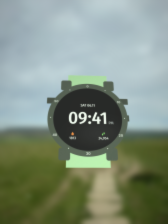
**9:41**
